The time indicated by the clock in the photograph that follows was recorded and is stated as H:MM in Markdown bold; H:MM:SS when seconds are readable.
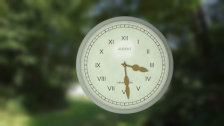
**3:29**
